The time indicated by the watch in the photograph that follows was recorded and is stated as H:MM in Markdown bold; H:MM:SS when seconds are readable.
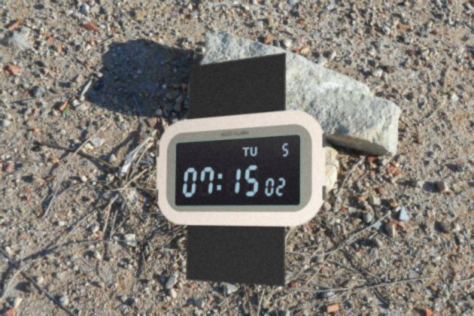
**7:15:02**
